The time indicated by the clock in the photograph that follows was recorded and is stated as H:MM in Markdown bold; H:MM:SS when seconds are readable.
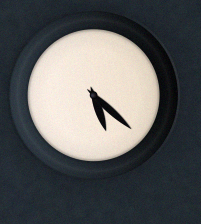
**5:22**
